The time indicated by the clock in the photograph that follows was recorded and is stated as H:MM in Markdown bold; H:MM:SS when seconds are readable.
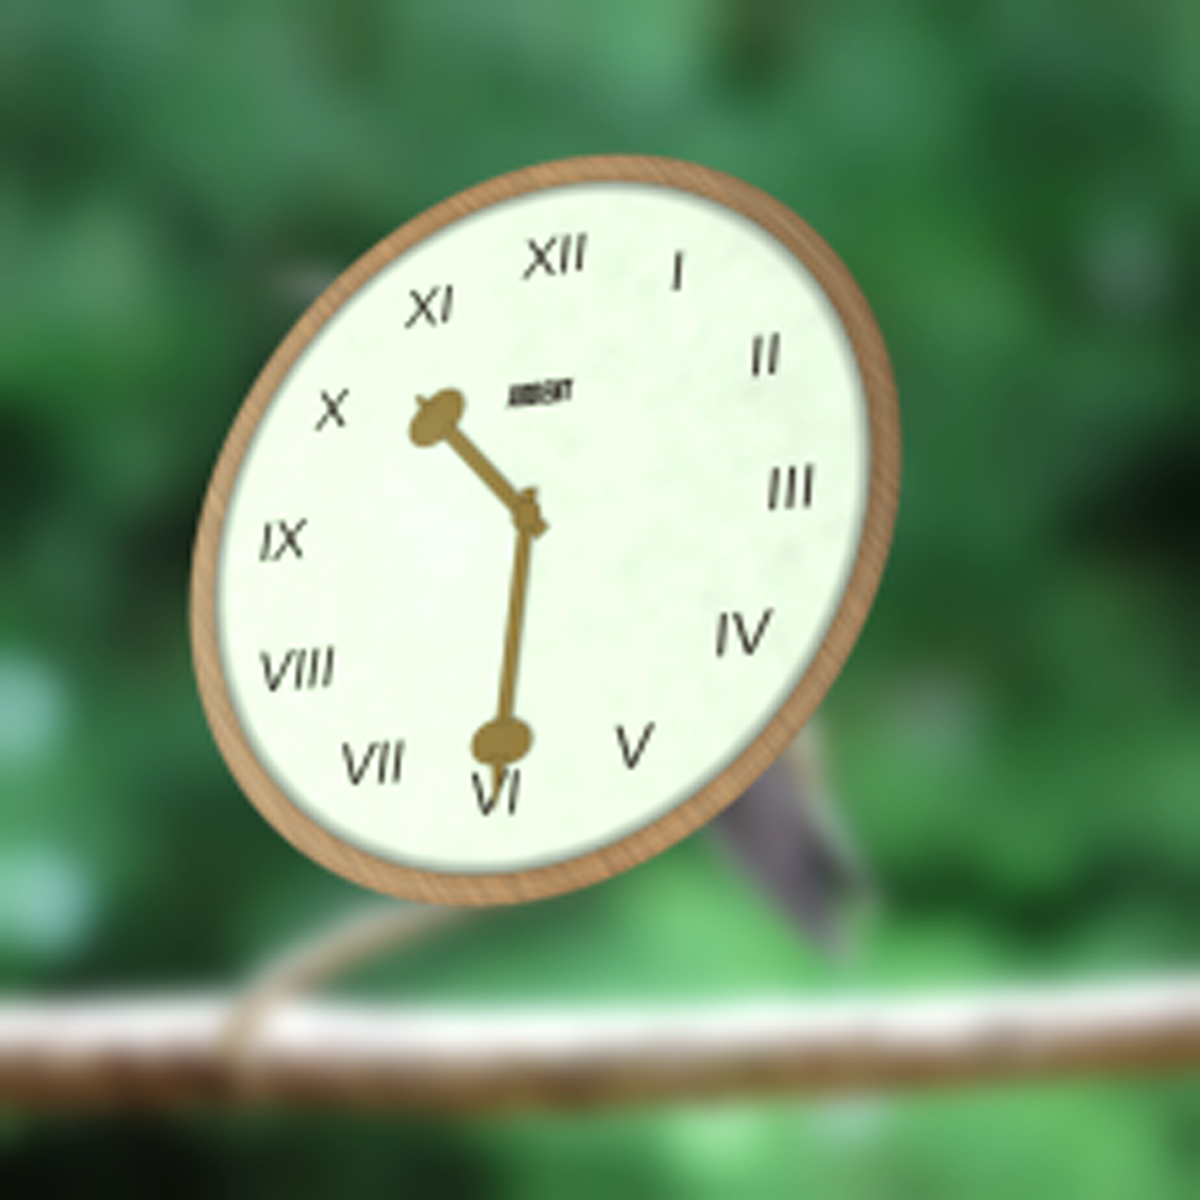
**10:30**
